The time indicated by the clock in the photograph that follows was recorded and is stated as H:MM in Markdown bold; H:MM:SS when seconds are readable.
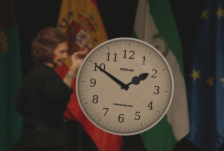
**1:50**
